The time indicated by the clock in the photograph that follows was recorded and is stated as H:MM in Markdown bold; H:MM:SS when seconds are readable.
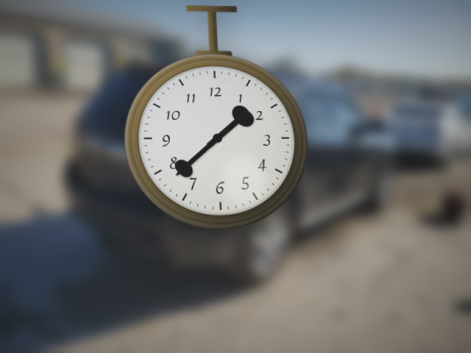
**1:38**
